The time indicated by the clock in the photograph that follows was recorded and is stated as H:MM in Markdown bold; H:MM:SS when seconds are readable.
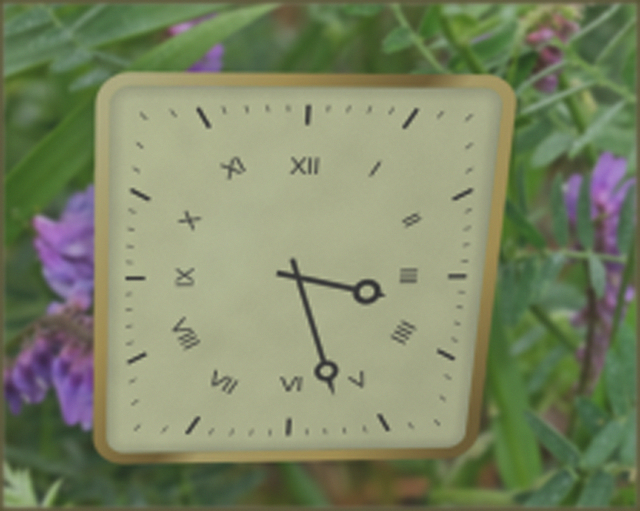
**3:27**
